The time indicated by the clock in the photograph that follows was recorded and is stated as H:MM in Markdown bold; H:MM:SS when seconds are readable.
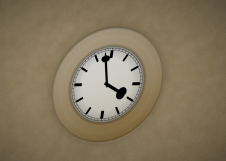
**3:58**
